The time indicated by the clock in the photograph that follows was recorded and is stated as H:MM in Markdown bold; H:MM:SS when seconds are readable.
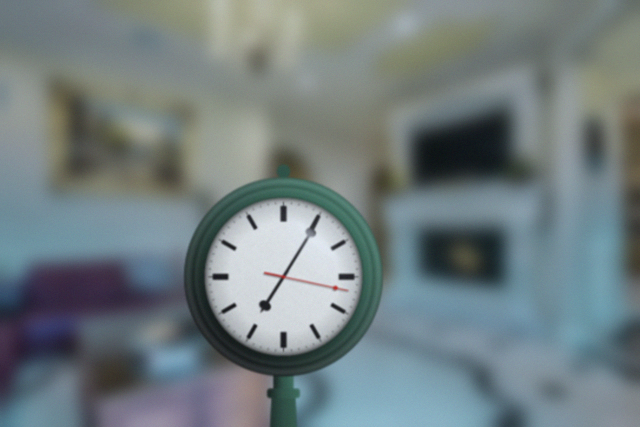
**7:05:17**
